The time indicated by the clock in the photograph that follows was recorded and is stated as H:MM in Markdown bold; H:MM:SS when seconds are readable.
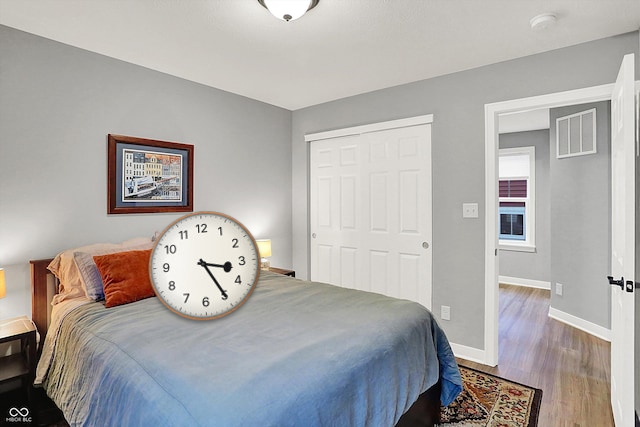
**3:25**
